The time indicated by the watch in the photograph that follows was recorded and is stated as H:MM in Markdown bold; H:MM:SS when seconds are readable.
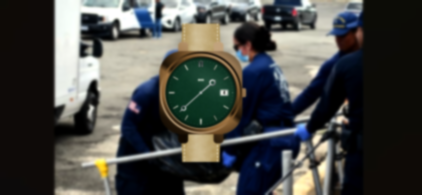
**1:38**
